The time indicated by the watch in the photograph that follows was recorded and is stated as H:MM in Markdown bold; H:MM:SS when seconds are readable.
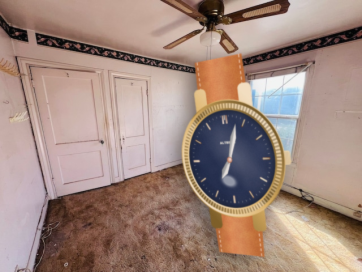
**7:03**
